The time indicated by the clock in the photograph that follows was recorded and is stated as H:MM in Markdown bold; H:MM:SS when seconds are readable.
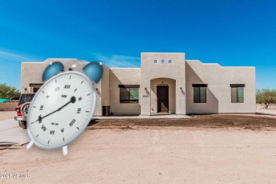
**1:40**
